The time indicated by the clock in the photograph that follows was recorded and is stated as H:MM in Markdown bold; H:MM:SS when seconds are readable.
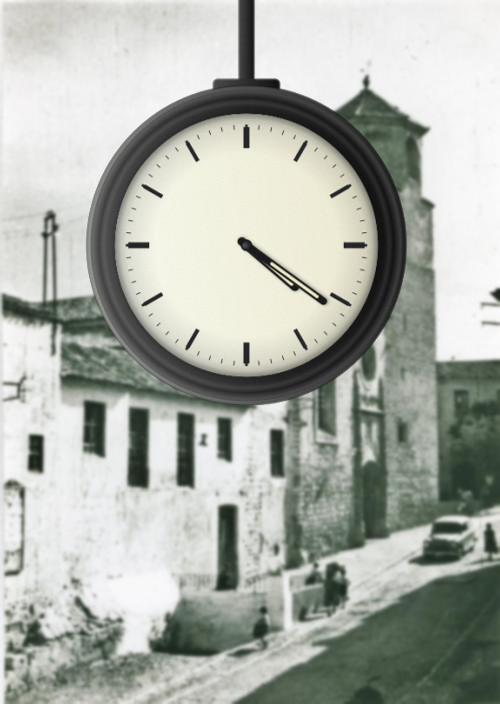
**4:21**
